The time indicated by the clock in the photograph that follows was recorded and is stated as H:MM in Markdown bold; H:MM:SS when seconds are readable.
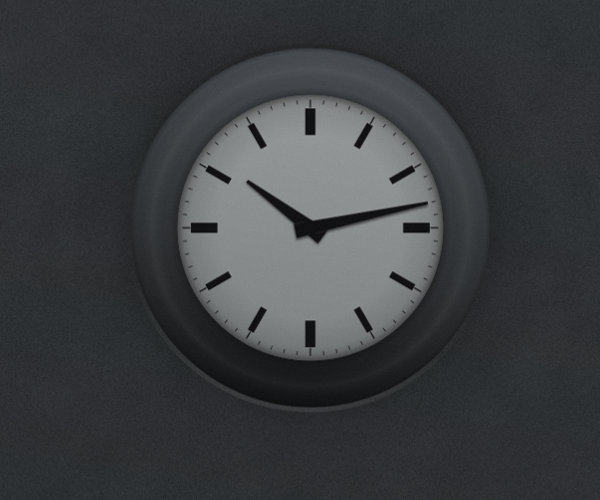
**10:13**
